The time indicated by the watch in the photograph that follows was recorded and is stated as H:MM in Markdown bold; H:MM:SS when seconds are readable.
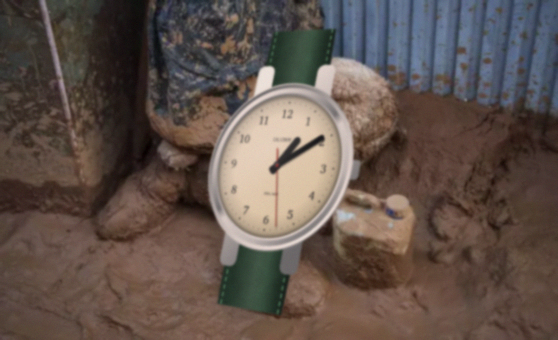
**1:09:28**
